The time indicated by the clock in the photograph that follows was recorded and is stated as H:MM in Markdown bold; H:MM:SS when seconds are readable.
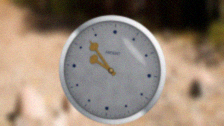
**9:53**
